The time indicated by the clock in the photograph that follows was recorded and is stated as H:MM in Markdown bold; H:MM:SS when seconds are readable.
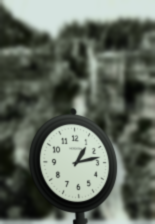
**1:13**
